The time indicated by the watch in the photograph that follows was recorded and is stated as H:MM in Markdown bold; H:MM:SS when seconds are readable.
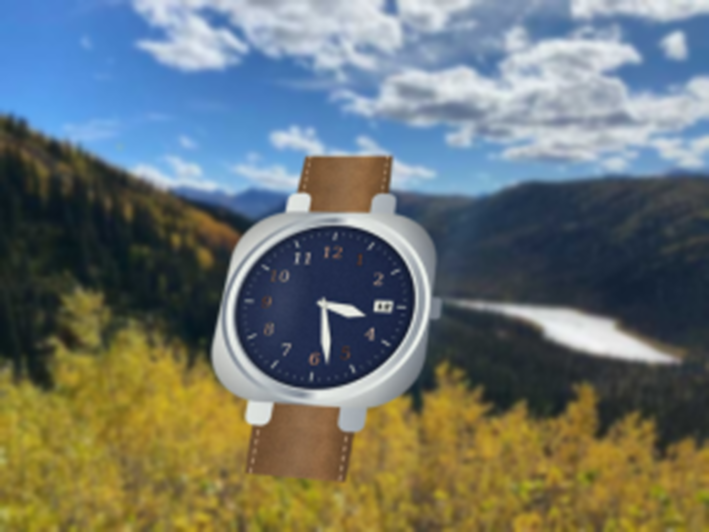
**3:28**
